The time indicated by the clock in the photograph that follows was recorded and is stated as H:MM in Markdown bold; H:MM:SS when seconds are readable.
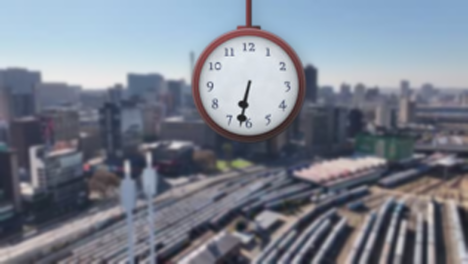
**6:32**
